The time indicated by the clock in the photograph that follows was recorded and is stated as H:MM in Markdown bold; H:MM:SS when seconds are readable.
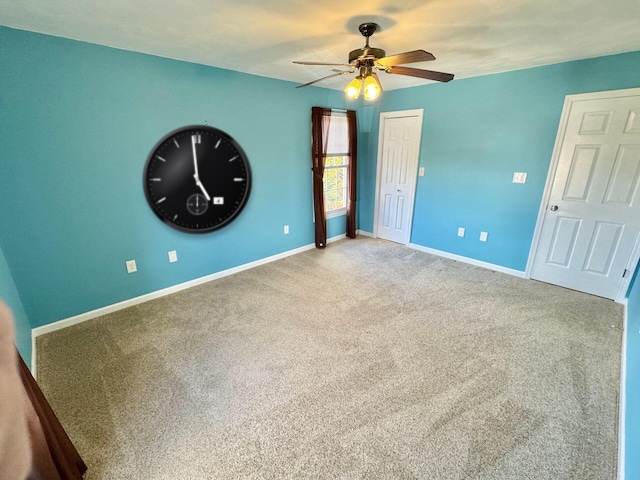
**4:59**
